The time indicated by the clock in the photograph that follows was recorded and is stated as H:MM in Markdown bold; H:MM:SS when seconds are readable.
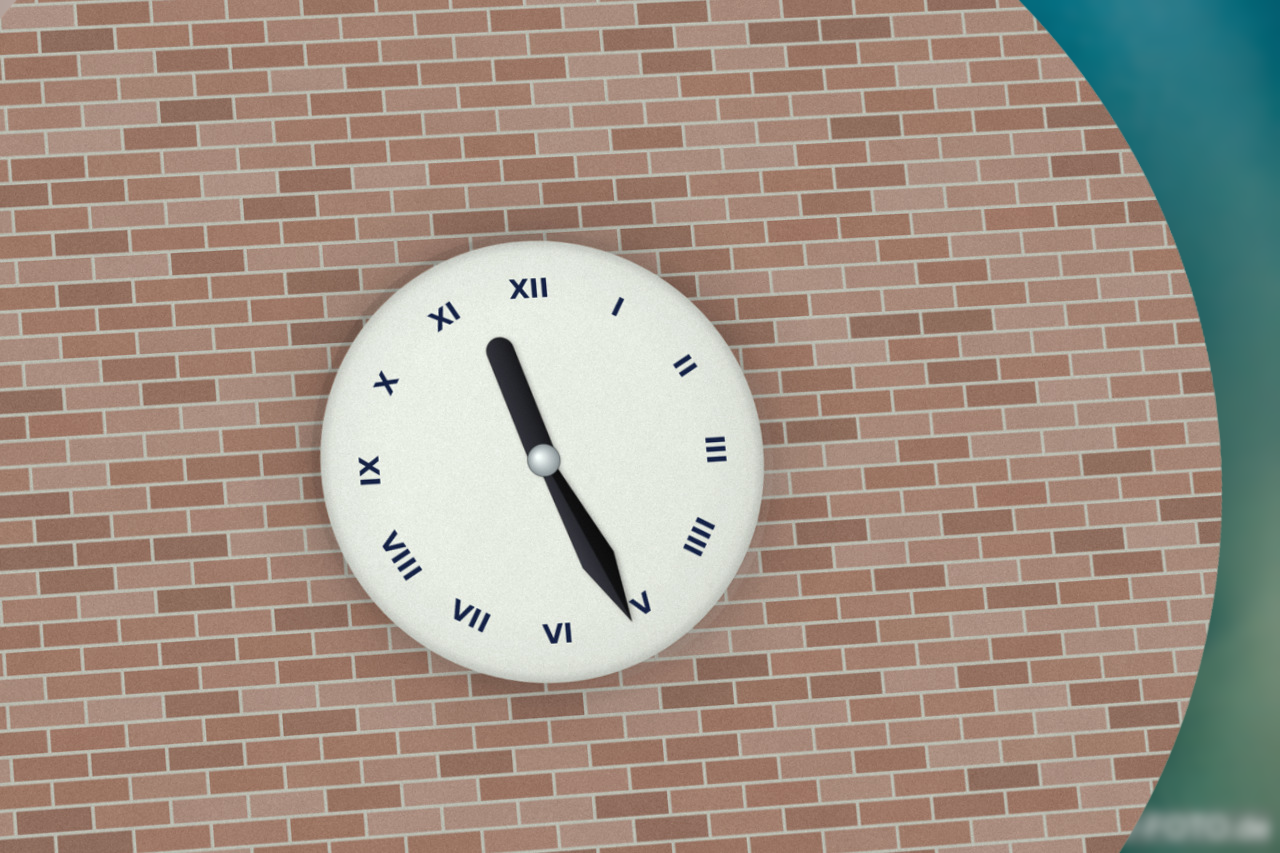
**11:26**
